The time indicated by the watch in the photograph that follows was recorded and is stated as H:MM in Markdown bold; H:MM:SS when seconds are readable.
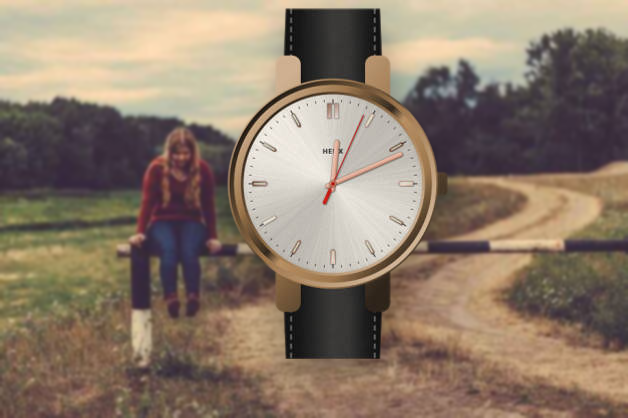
**12:11:04**
